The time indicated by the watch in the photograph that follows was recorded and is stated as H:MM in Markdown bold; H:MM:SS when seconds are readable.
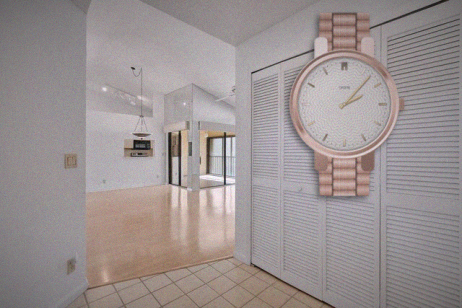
**2:07**
